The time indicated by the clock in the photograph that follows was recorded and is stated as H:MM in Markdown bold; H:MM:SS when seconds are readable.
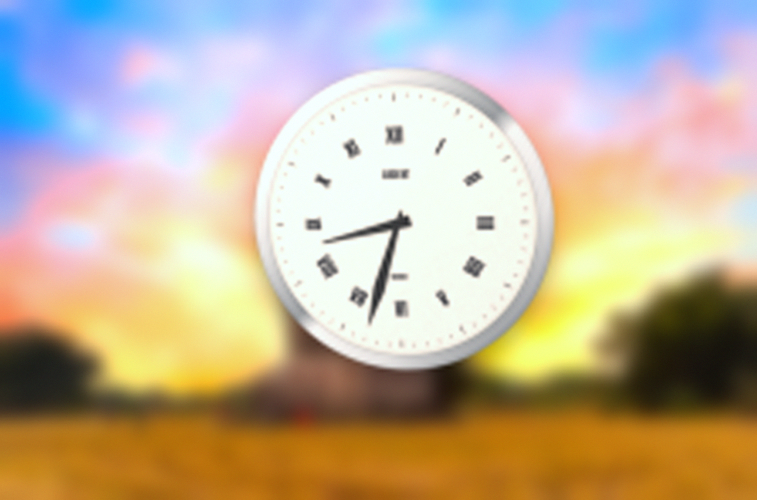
**8:33**
